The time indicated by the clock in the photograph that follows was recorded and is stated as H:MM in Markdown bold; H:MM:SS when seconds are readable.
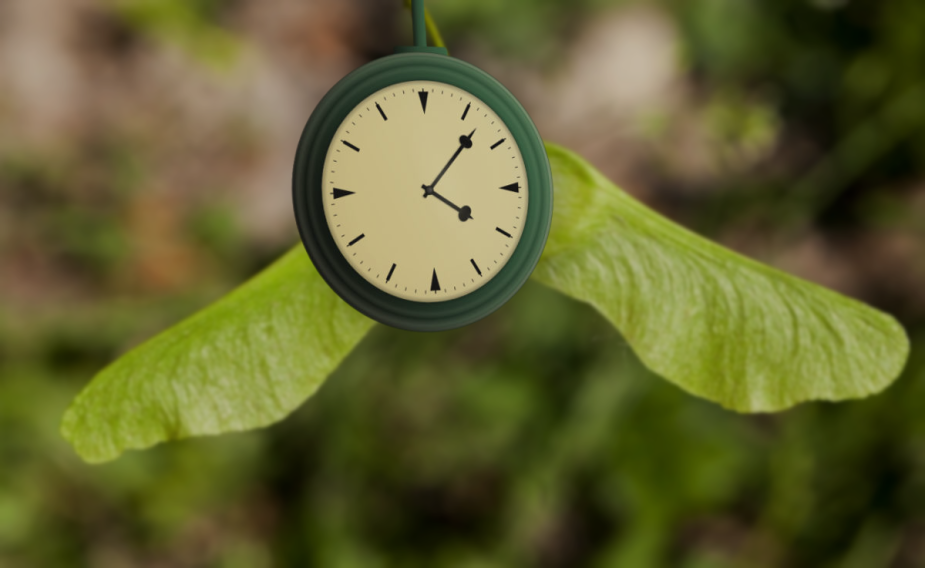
**4:07**
